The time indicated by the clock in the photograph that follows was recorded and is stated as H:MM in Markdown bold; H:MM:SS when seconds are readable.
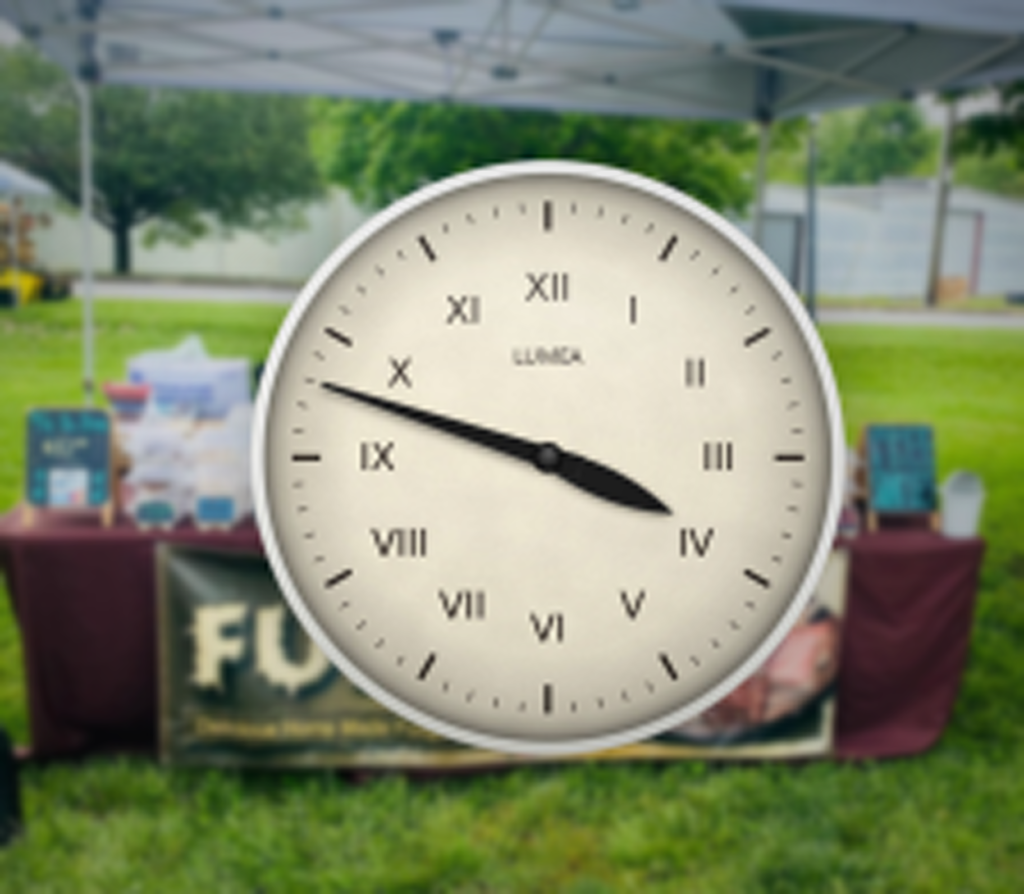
**3:48**
